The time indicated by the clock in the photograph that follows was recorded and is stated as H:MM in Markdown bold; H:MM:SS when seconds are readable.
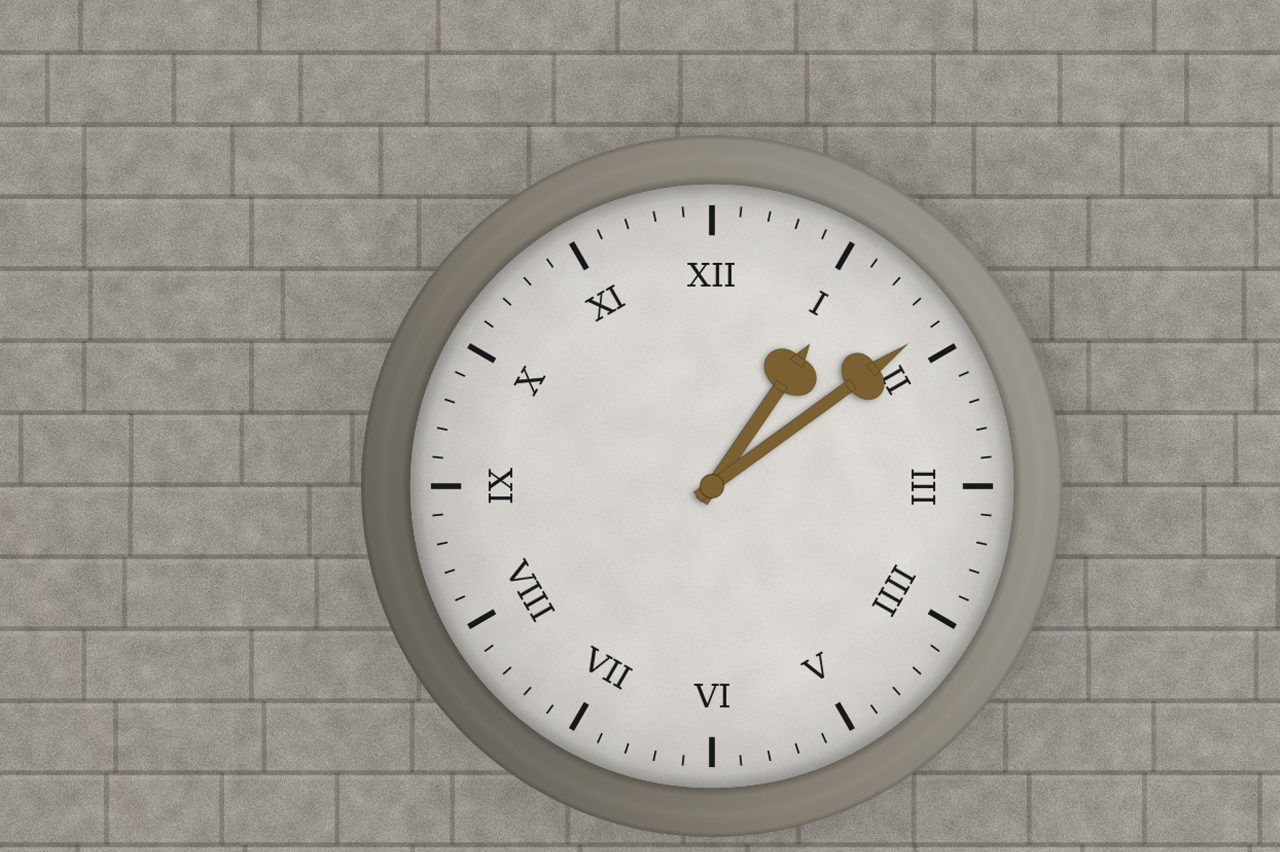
**1:09**
